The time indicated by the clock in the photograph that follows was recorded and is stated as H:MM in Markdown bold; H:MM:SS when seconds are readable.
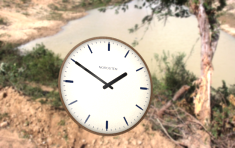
**1:50**
